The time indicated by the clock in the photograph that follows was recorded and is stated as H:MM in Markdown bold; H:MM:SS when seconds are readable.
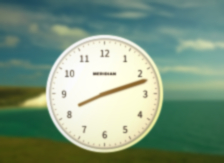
**8:12**
